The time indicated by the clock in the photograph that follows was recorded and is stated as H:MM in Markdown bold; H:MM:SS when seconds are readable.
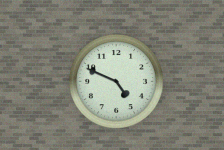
**4:49**
